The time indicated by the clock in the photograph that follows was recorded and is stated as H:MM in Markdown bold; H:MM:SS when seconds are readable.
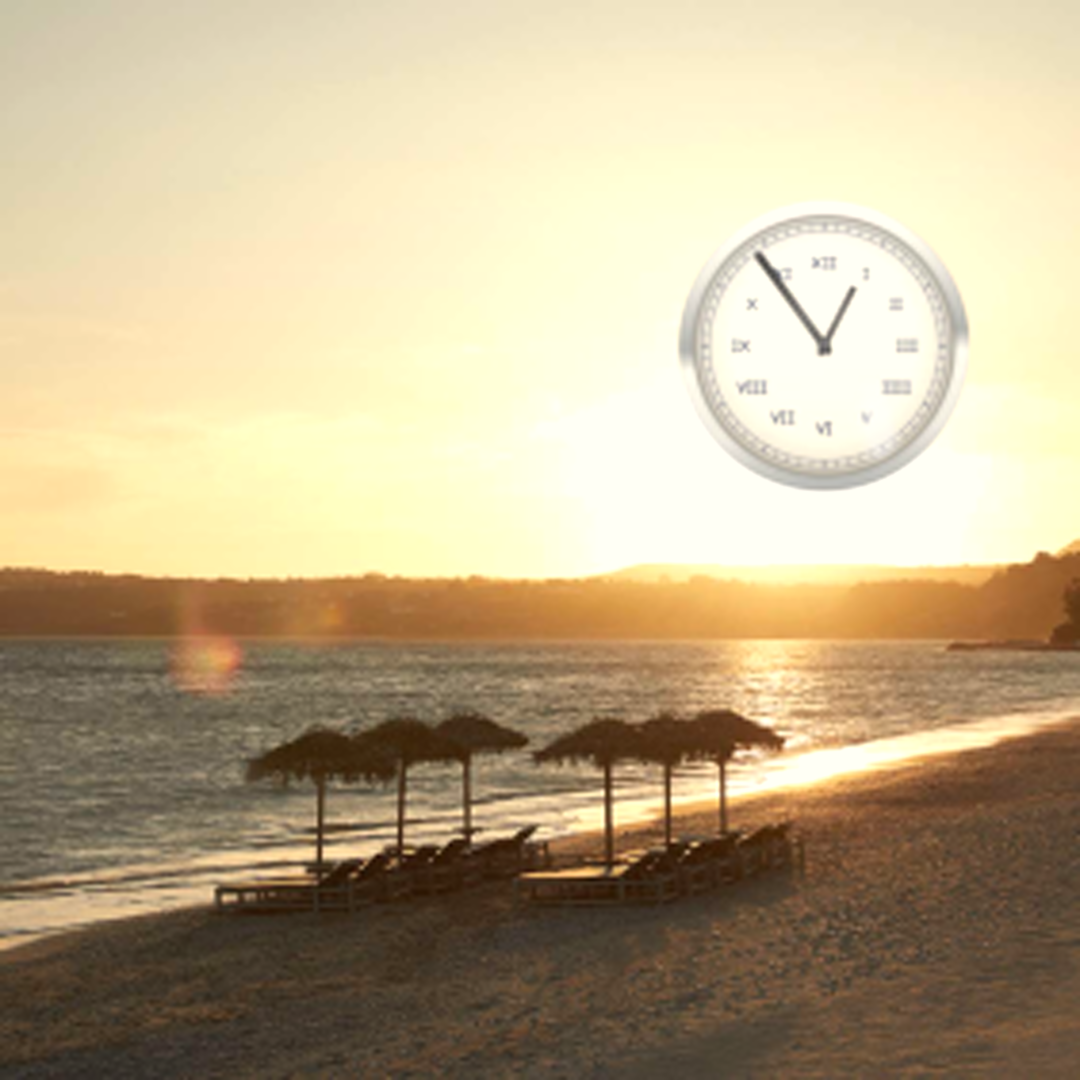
**12:54**
